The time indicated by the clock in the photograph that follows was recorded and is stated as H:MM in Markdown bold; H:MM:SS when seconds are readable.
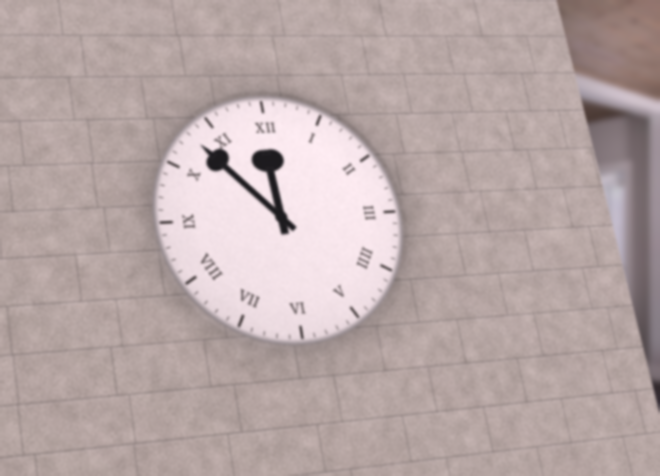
**11:53**
